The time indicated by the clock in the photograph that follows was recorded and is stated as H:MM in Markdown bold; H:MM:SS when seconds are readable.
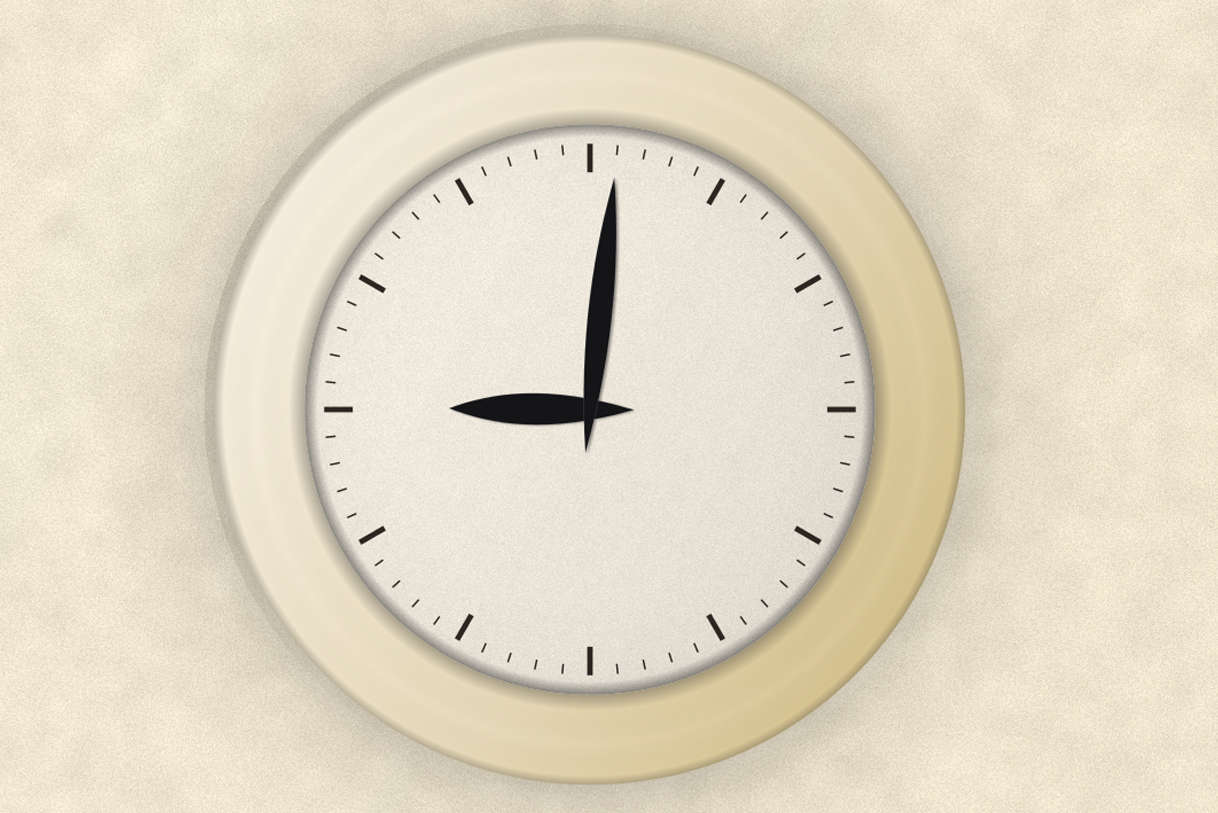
**9:01**
